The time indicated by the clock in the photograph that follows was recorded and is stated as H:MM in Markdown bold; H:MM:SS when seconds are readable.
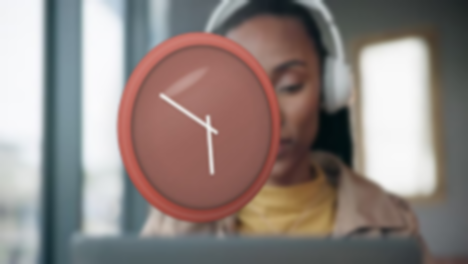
**5:50**
